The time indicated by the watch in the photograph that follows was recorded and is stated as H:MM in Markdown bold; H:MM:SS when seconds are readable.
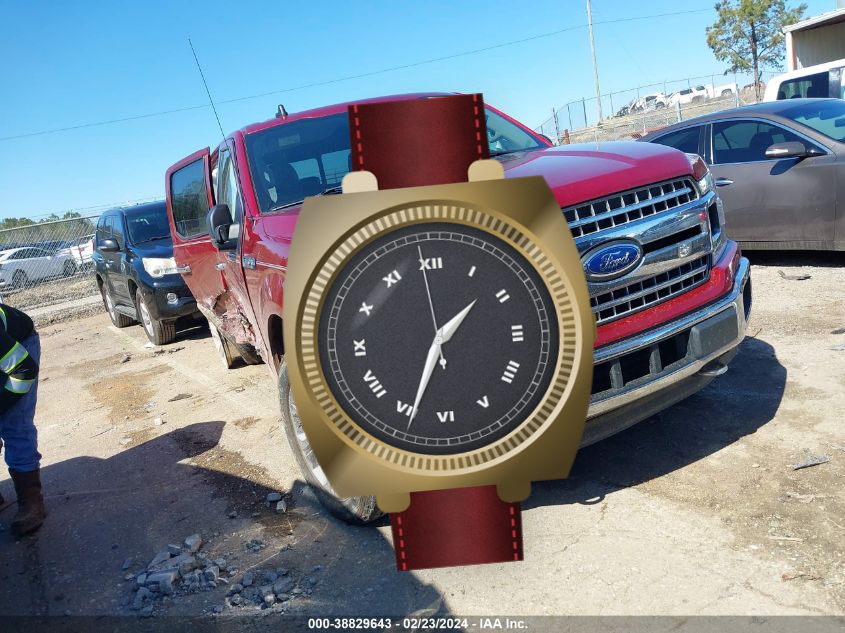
**1:33:59**
